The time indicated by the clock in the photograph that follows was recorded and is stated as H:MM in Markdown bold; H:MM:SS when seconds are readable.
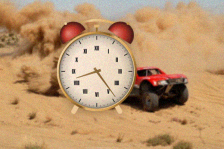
**8:24**
